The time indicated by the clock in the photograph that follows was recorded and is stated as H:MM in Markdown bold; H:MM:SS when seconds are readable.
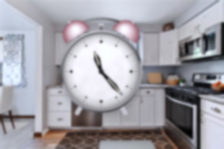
**11:23**
